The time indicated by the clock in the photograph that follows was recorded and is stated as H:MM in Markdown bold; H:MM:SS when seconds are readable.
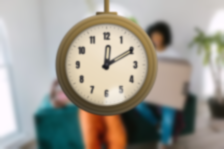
**12:10**
